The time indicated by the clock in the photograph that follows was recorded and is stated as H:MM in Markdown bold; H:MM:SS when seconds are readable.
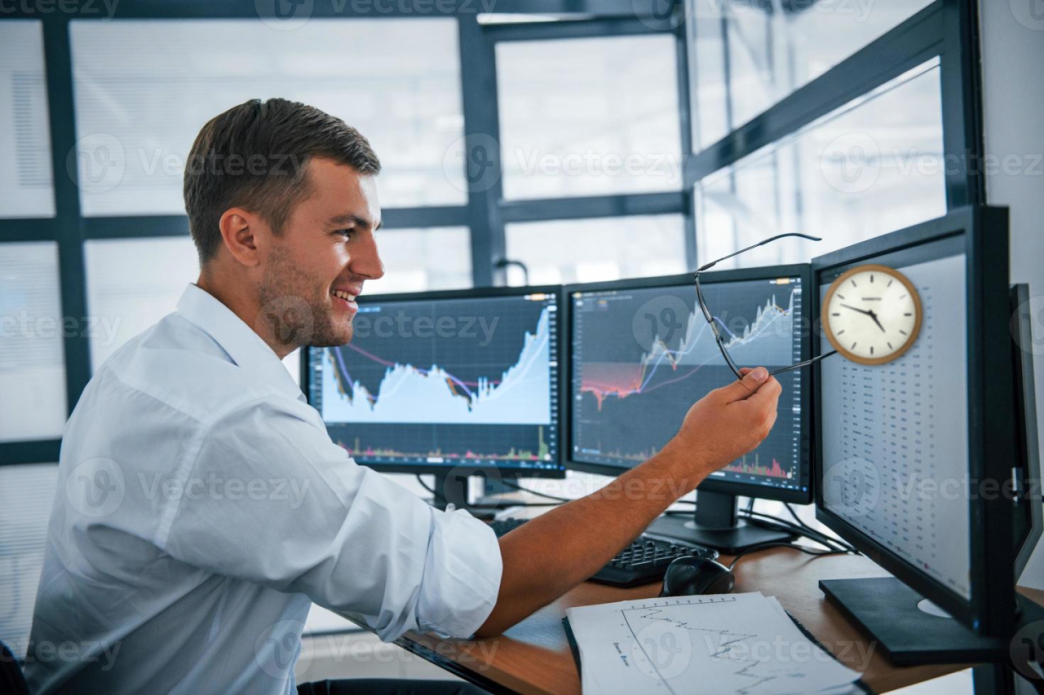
**4:48**
